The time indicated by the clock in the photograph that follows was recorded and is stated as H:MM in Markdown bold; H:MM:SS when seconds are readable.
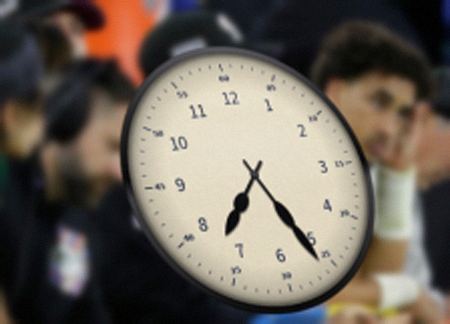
**7:26**
